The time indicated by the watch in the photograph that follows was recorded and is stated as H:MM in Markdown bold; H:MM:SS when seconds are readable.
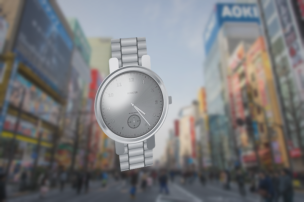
**4:24**
